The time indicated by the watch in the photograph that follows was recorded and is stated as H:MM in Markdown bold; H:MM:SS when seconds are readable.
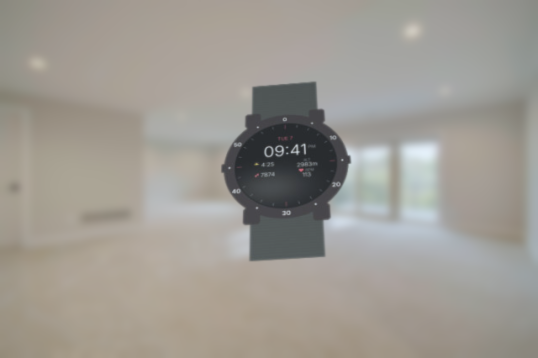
**9:41**
